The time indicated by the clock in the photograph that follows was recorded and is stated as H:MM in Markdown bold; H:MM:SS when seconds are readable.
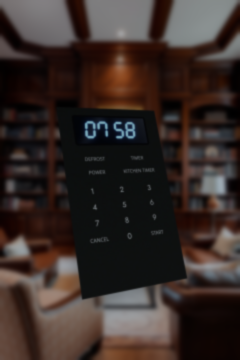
**7:58**
